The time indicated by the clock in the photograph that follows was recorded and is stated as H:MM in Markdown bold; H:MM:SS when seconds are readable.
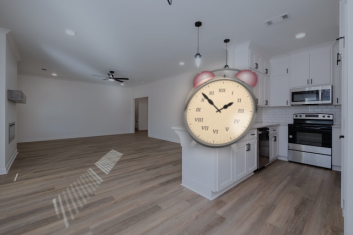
**1:52**
